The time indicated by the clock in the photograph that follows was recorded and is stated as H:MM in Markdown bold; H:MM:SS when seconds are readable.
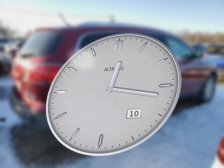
**12:17**
